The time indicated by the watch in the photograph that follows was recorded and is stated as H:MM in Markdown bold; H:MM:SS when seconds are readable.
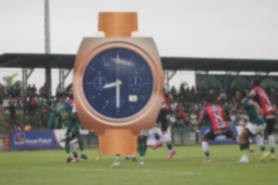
**8:30**
